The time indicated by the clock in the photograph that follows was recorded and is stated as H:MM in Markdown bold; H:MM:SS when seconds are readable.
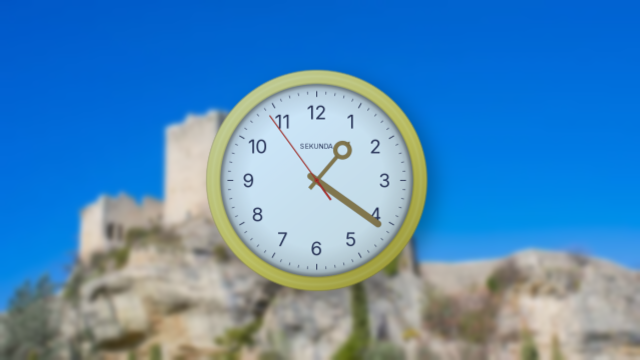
**1:20:54**
